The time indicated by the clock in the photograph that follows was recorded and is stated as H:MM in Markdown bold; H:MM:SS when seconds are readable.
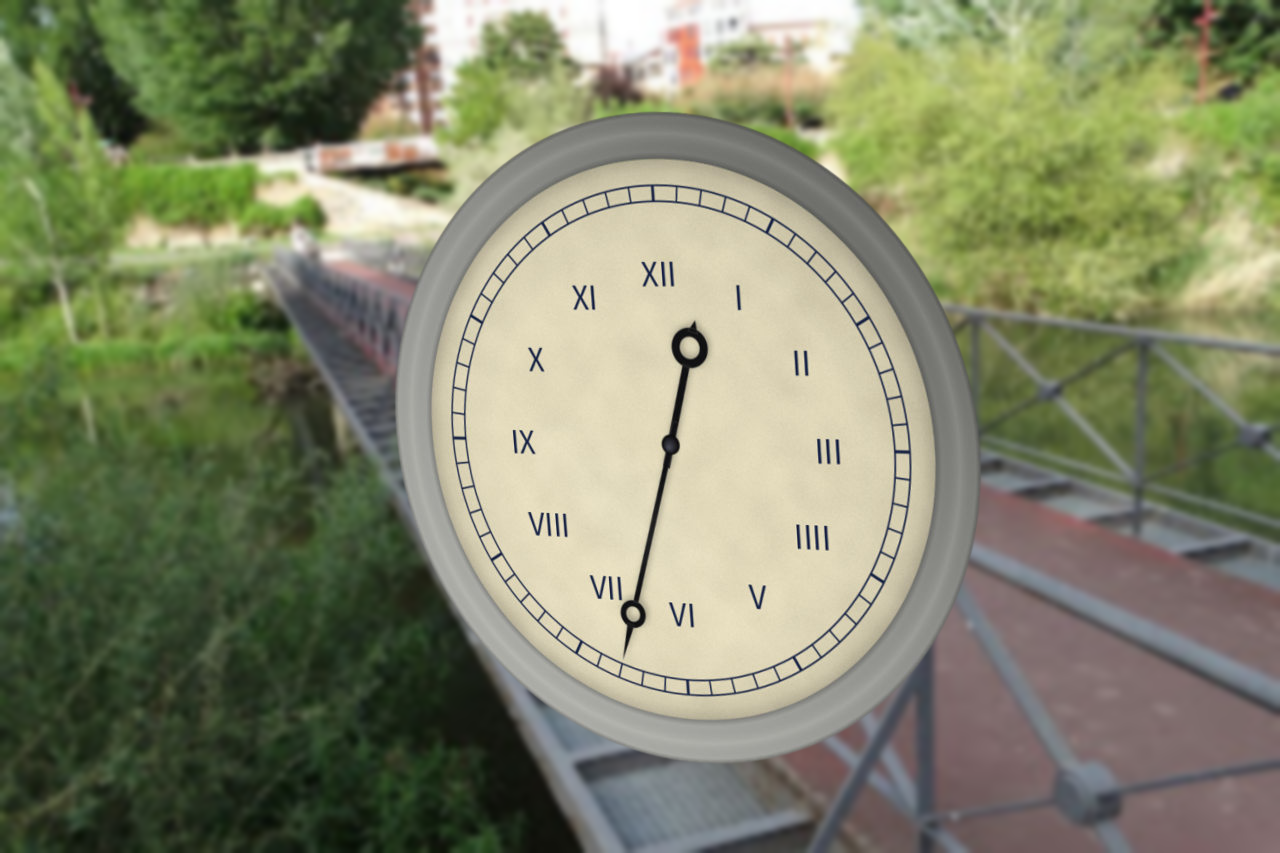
**12:33**
